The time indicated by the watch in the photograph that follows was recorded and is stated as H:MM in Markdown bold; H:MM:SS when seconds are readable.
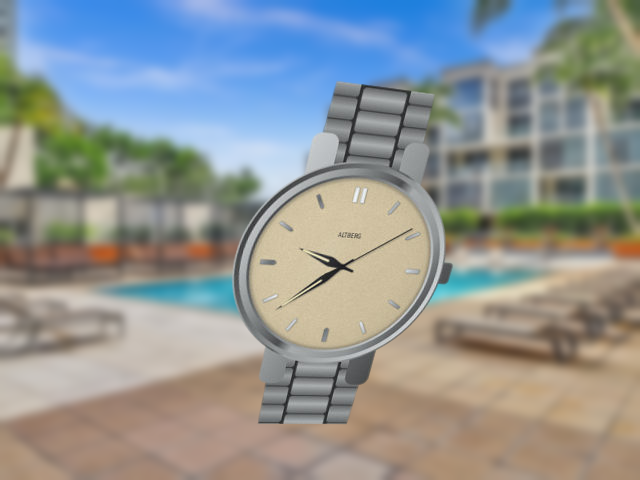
**9:38:09**
